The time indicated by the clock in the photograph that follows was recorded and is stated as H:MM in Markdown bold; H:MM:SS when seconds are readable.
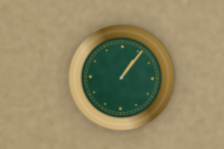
**1:06**
